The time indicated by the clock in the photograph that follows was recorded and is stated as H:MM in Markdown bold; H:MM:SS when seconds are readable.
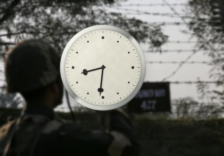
**8:31**
